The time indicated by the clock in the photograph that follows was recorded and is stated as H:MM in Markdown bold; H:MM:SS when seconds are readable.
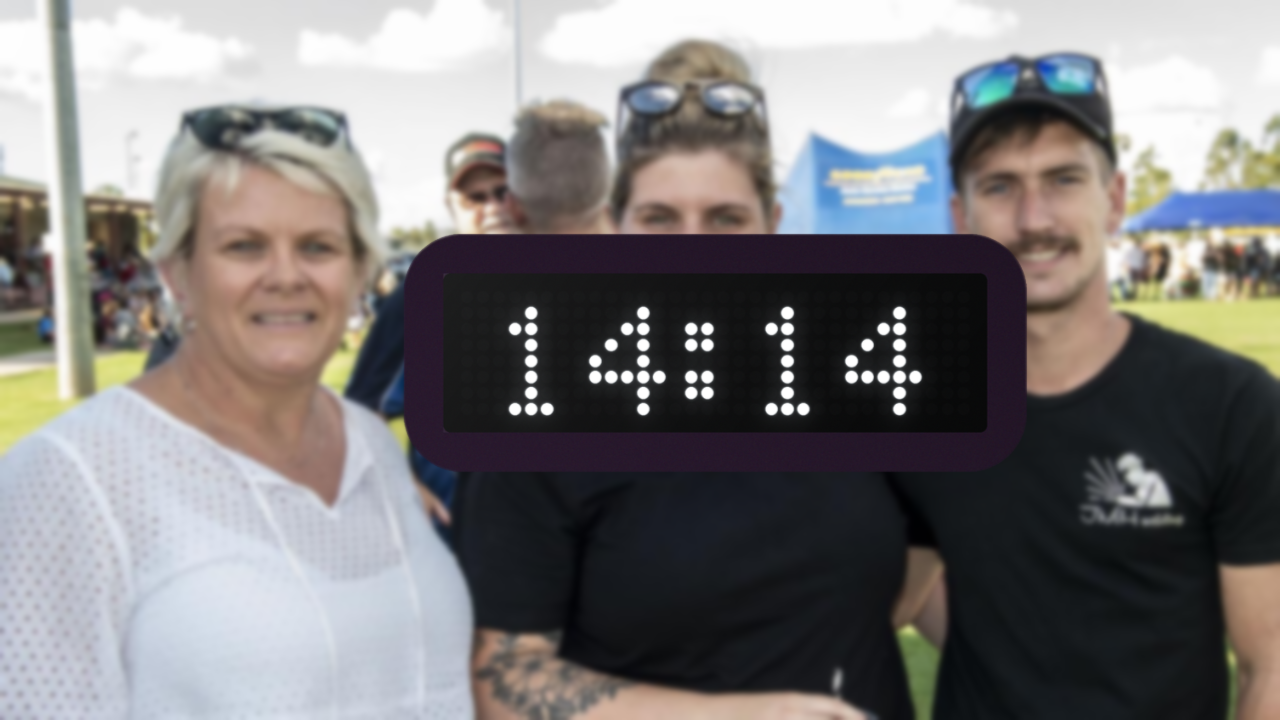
**14:14**
